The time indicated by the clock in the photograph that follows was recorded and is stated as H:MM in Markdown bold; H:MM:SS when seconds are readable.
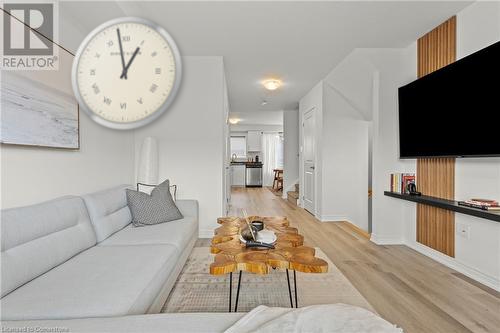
**12:58**
